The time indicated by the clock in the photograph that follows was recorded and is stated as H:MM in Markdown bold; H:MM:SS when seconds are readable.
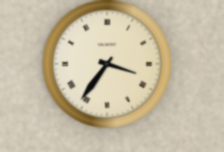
**3:36**
